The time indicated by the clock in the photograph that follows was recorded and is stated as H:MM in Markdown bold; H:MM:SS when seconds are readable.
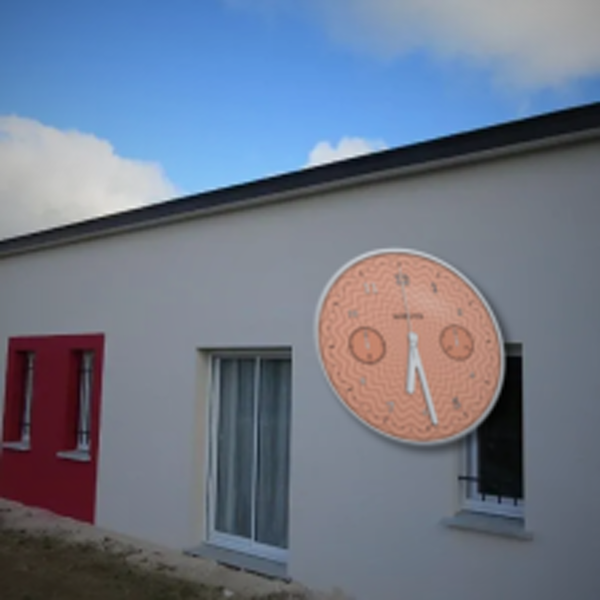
**6:29**
